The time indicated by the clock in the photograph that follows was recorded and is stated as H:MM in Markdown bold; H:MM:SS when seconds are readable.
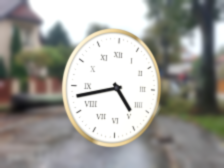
**4:43**
